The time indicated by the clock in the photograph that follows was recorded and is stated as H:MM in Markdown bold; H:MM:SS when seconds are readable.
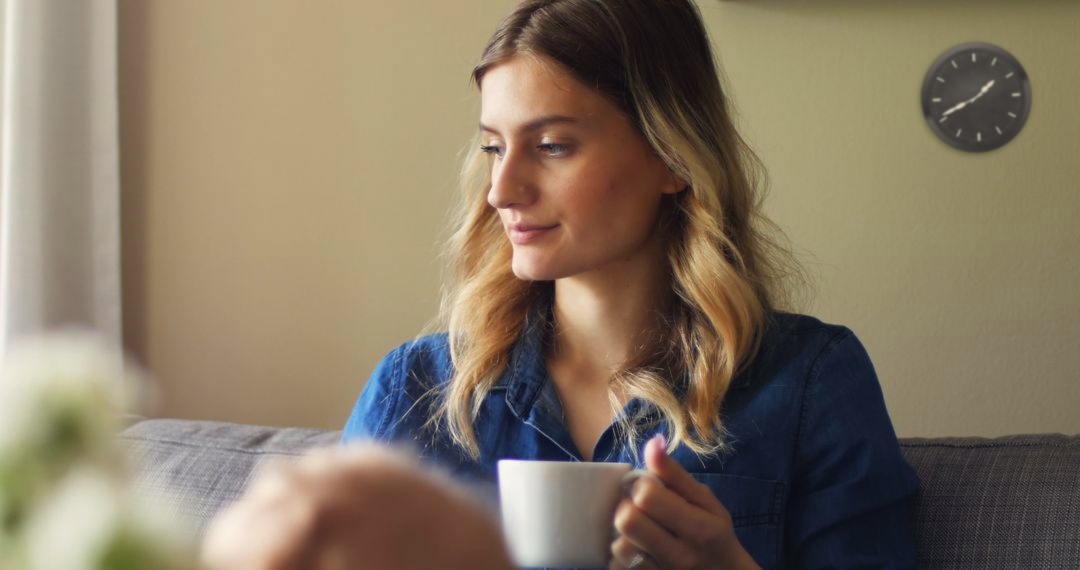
**1:41**
